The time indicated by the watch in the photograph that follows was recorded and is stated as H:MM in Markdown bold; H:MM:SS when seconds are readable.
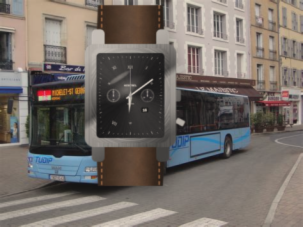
**6:09**
